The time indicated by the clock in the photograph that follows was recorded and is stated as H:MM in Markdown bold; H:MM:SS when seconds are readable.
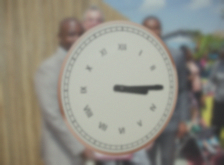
**3:15**
